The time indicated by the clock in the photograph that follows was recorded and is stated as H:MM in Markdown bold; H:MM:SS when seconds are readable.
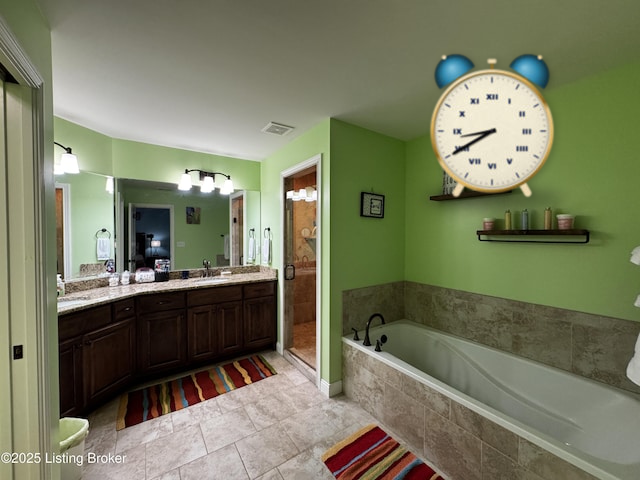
**8:40**
